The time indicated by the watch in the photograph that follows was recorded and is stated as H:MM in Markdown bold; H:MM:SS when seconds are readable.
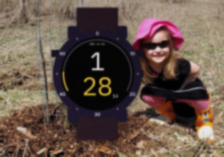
**1:28**
